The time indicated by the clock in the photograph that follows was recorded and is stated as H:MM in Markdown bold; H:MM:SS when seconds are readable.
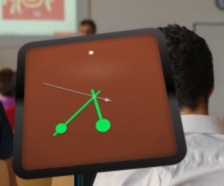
**5:37:49**
